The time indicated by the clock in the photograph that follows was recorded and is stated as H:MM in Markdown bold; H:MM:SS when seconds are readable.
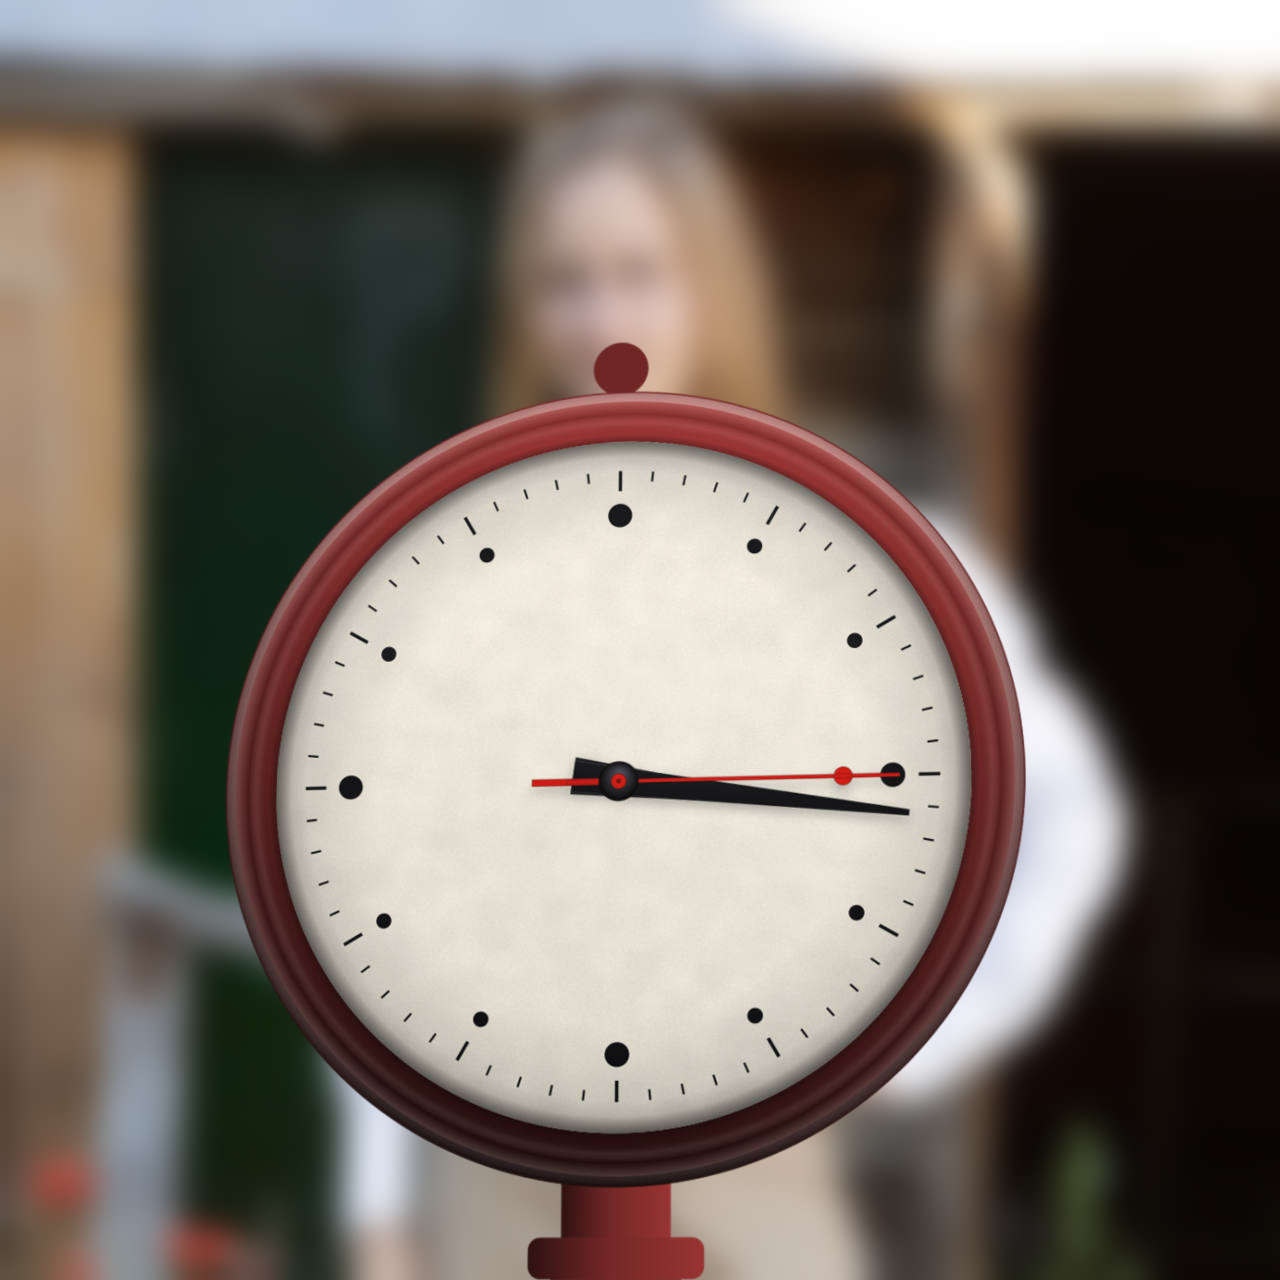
**3:16:15**
